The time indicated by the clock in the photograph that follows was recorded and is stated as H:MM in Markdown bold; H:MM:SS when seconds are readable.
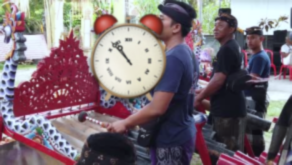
**10:53**
